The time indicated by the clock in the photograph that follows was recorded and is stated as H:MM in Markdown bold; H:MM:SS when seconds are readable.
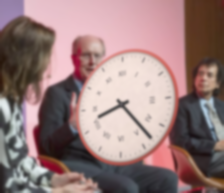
**8:23**
